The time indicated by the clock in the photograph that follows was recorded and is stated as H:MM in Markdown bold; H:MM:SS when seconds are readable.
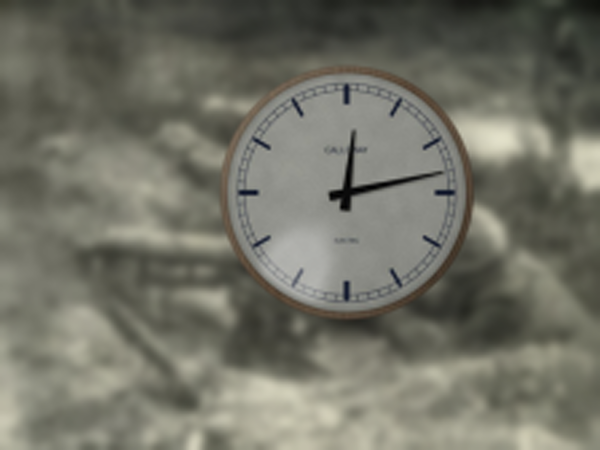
**12:13**
